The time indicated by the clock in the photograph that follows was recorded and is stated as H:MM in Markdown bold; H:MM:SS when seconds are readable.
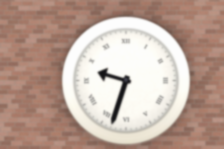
**9:33**
